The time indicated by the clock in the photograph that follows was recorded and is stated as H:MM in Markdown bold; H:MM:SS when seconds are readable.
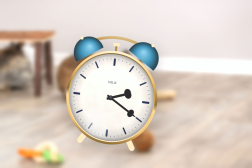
**2:20**
